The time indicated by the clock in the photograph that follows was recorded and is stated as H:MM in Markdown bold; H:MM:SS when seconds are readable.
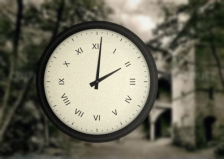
**2:01**
